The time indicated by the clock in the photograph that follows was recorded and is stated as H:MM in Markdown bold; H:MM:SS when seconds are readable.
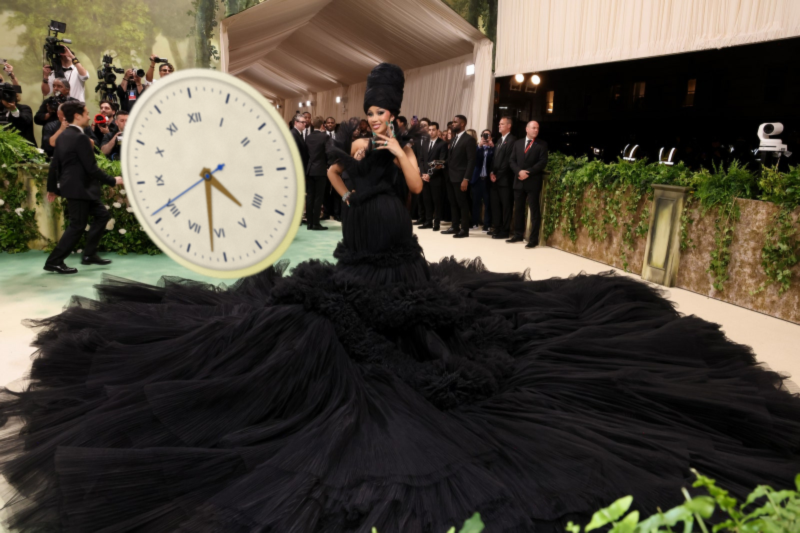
**4:31:41**
